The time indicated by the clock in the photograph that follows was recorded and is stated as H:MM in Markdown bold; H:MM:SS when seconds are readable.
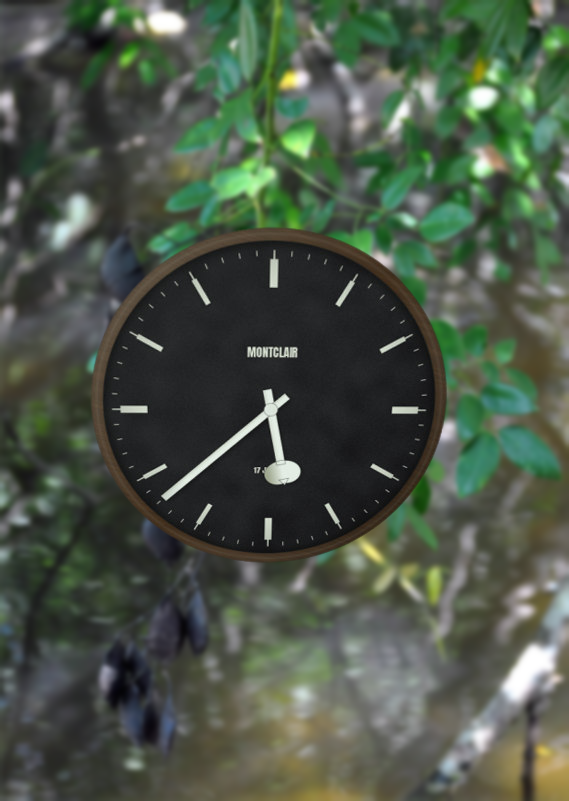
**5:38**
